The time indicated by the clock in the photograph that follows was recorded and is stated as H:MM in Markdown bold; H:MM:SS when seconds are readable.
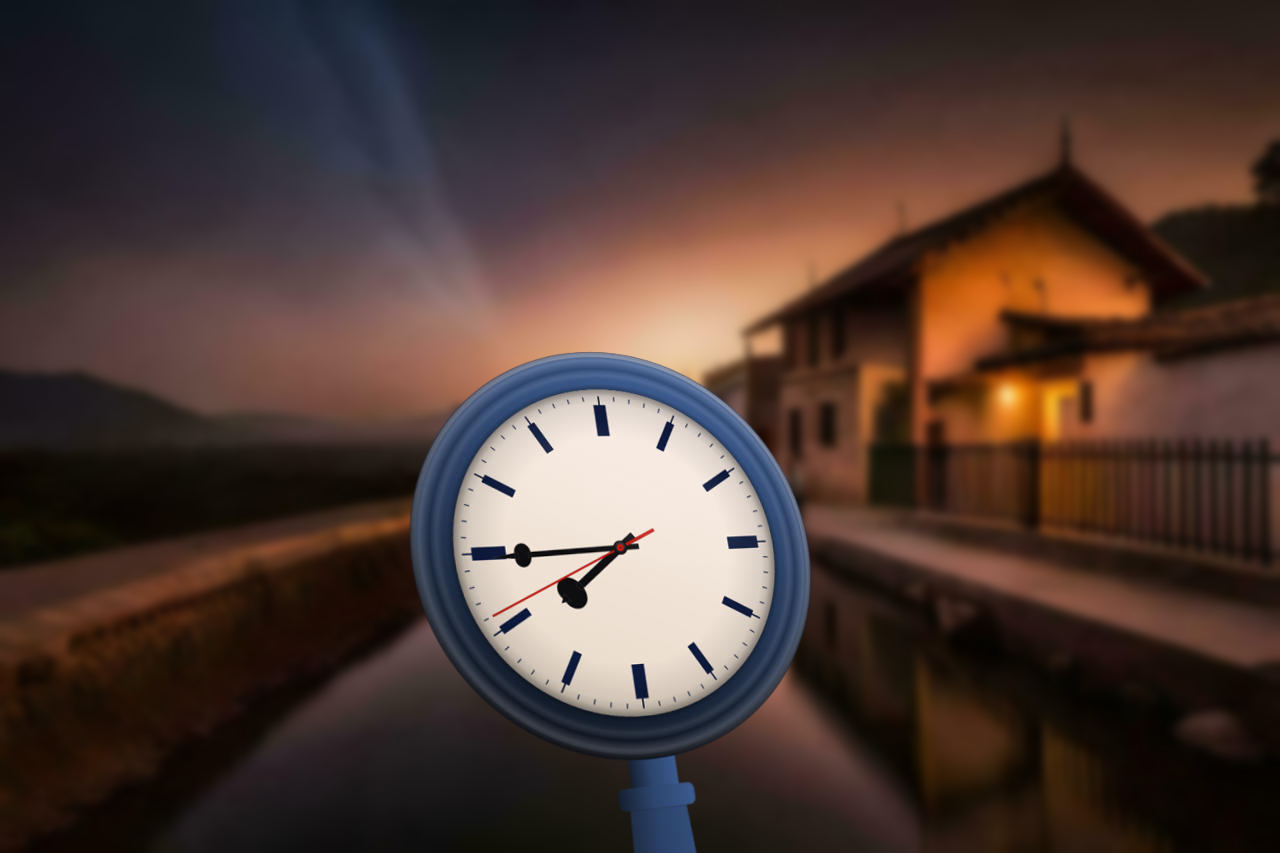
**7:44:41**
